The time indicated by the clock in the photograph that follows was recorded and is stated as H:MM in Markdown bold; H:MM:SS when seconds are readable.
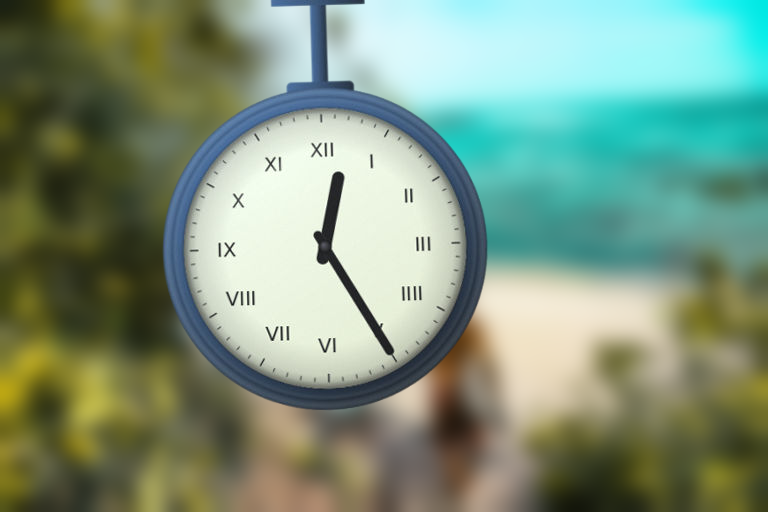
**12:25**
